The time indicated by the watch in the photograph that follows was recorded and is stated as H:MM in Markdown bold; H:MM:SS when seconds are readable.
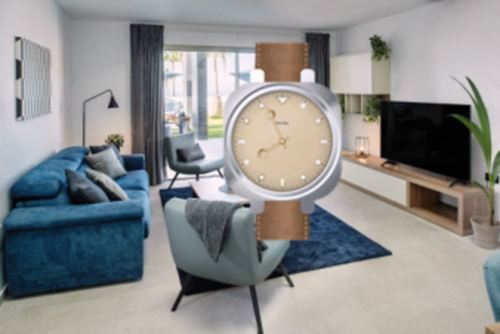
**7:56**
